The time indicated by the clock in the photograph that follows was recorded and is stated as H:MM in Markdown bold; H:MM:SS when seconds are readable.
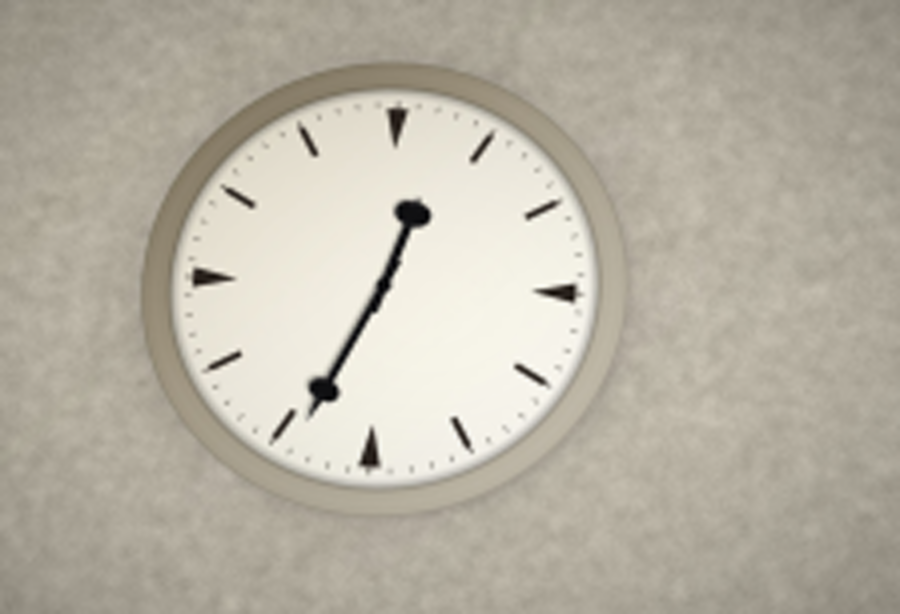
**12:34**
